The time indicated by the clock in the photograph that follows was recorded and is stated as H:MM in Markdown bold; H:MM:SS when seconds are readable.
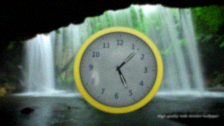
**5:07**
